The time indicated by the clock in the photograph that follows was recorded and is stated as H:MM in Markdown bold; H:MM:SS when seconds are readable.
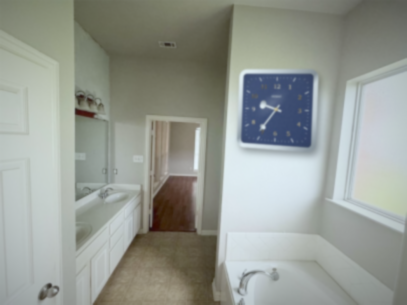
**9:36**
